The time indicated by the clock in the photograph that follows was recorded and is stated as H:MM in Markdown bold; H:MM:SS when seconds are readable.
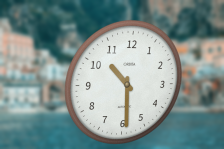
**10:29**
